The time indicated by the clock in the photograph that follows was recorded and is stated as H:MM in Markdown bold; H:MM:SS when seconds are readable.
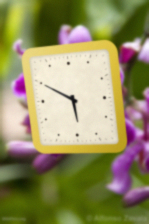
**5:50**
